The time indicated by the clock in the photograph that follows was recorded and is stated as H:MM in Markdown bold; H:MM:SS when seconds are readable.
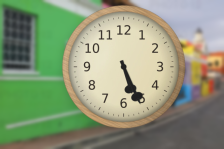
**5:26**
